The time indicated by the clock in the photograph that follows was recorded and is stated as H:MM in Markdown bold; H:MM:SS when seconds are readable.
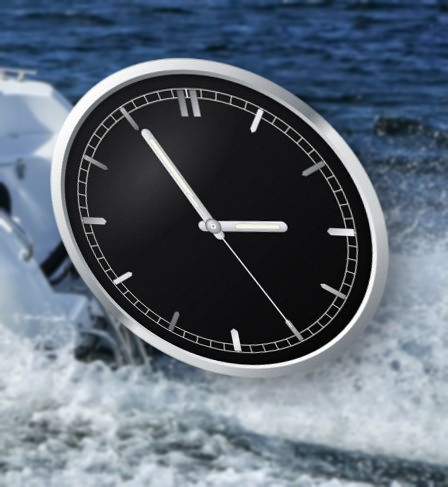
**2:55:25**
